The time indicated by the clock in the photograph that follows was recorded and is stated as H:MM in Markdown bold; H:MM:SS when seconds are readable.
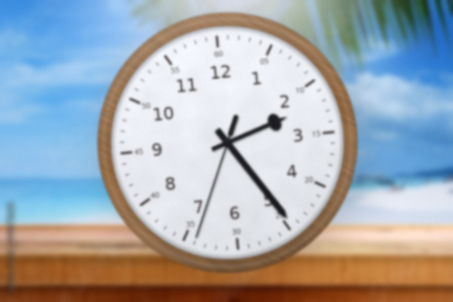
**2:24:34**
